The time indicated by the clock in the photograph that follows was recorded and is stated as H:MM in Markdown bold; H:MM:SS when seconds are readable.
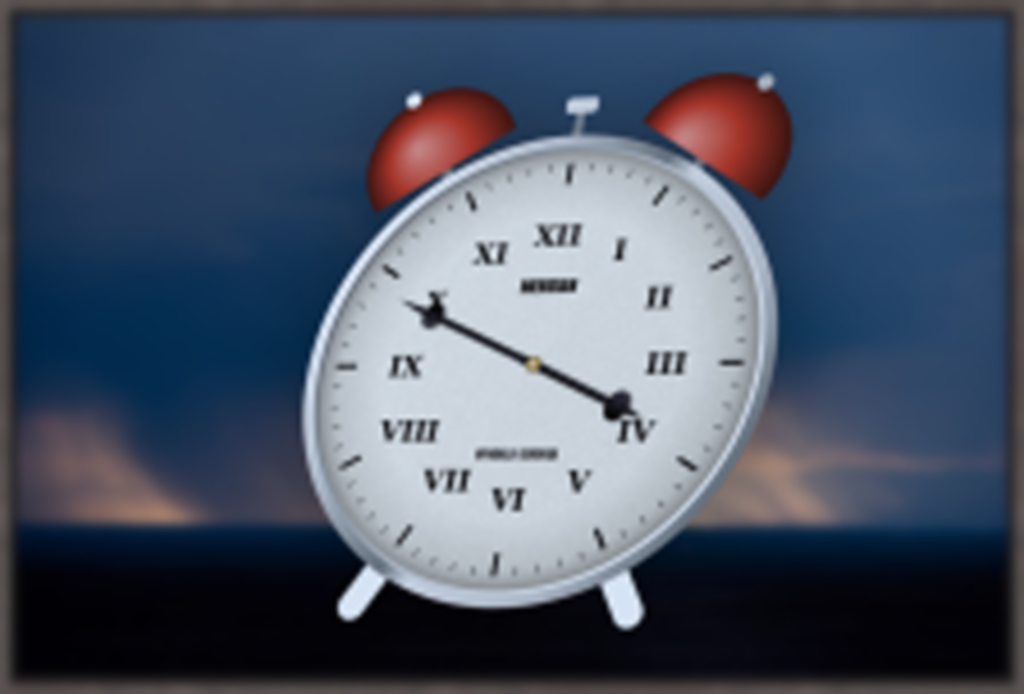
**3:49**
